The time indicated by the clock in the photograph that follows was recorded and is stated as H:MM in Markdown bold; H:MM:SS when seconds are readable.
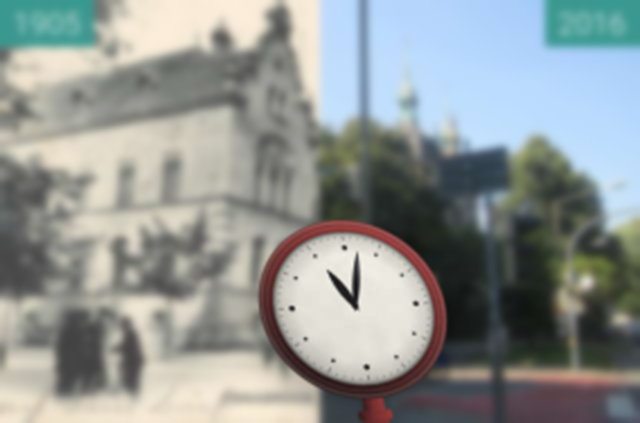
**11:02**
